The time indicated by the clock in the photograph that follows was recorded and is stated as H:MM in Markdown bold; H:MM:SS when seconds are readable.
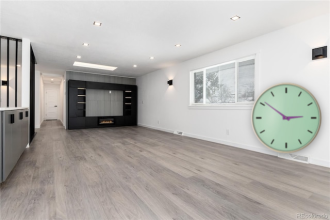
**2:51**
